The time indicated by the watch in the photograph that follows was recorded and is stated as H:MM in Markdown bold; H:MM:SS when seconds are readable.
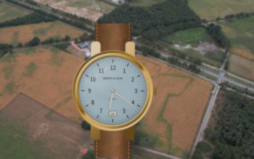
**6:21**
